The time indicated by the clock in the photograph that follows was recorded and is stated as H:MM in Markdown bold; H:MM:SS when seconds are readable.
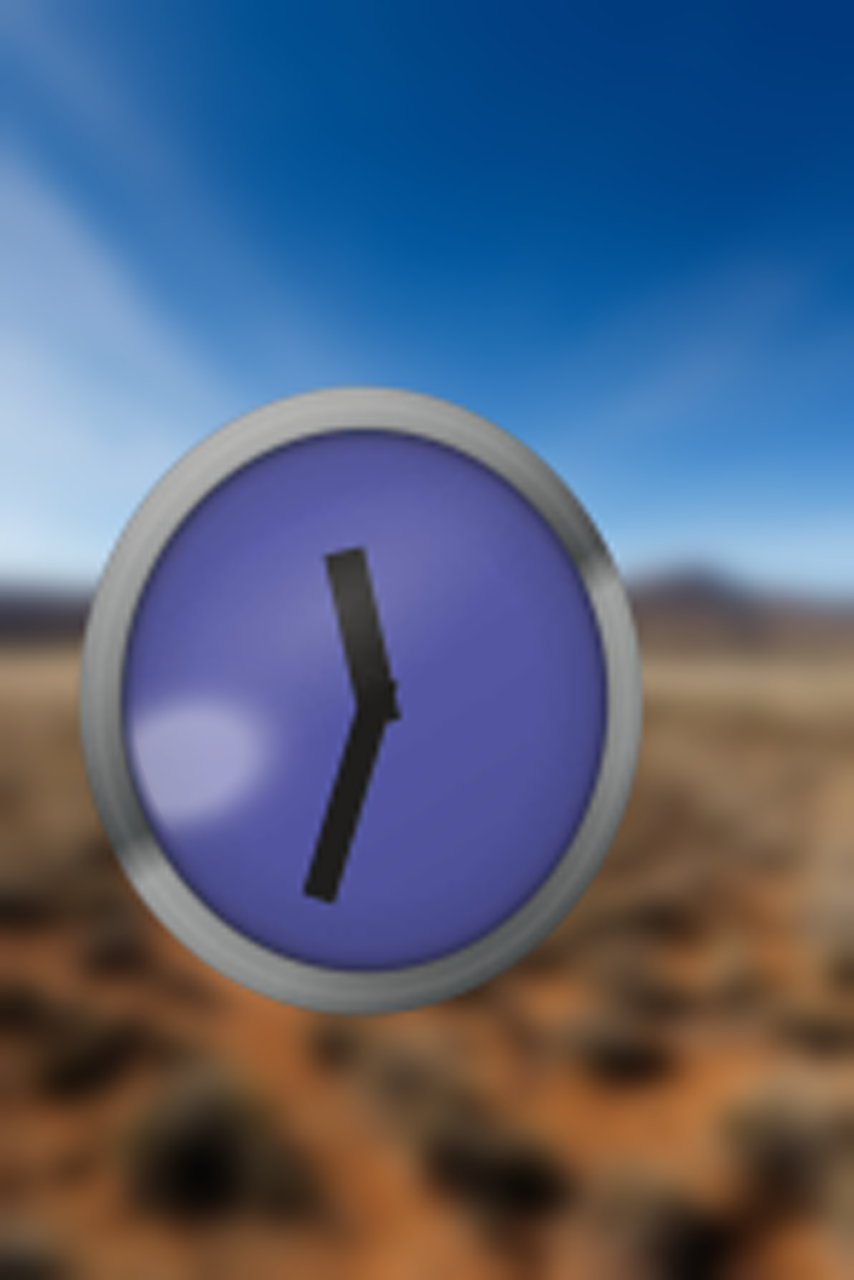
**11:33**
